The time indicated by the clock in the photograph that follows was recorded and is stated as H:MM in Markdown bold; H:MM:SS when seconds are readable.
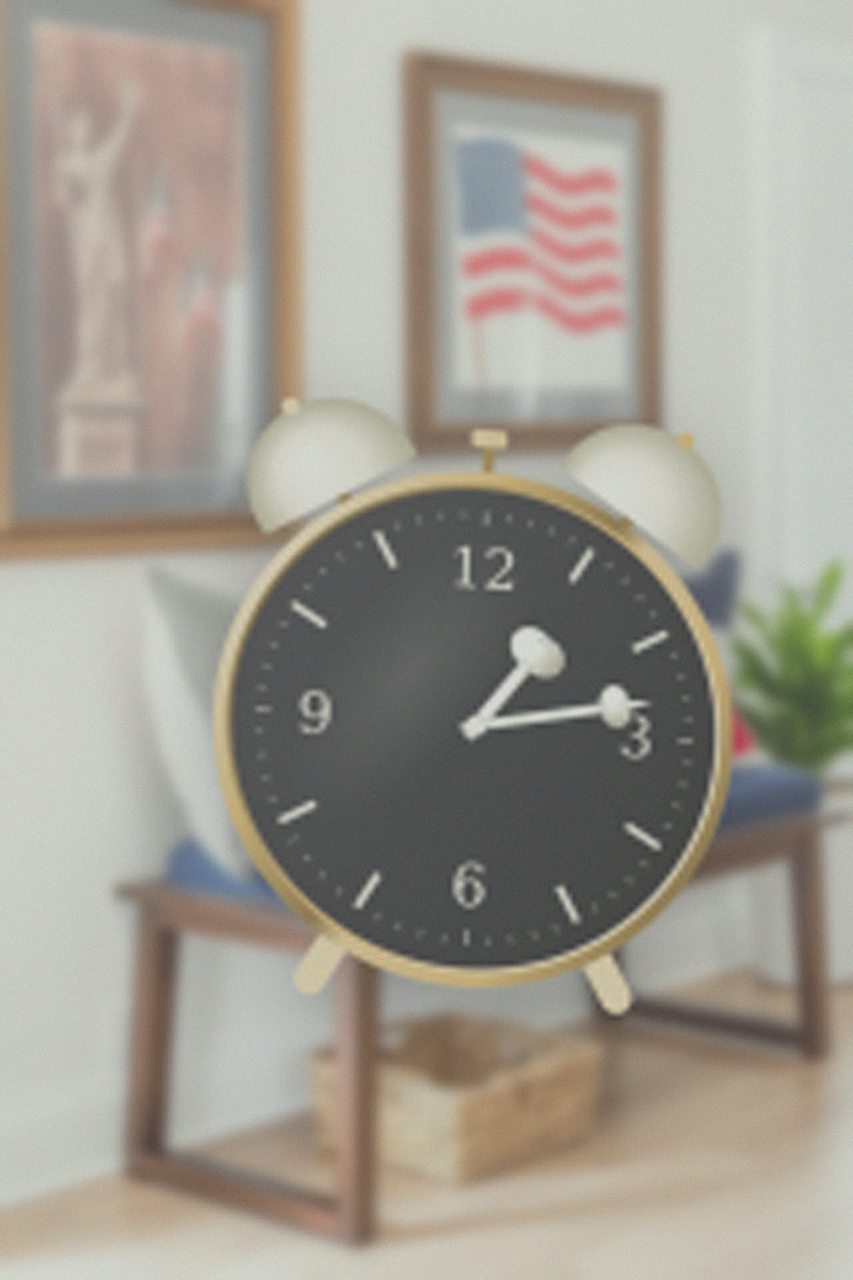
**1:13**
